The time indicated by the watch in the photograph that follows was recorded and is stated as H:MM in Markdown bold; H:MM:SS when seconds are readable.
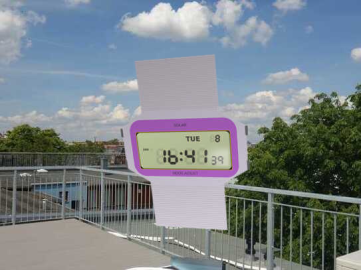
**16:41:39**
